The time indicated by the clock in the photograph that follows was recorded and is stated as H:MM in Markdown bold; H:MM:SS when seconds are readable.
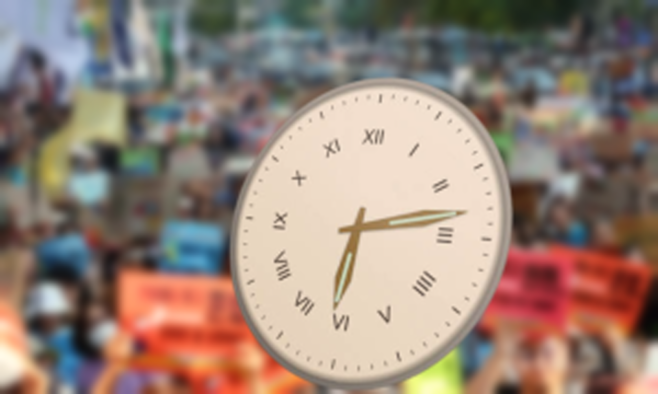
**6:13**
